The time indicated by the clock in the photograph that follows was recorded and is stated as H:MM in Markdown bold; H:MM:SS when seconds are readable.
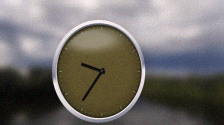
**9:36**
